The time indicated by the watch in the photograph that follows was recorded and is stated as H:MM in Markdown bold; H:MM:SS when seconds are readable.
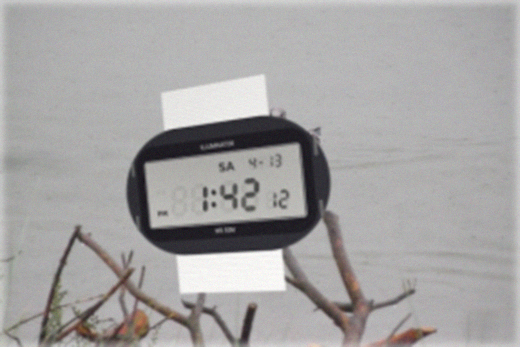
**1:42:12**
